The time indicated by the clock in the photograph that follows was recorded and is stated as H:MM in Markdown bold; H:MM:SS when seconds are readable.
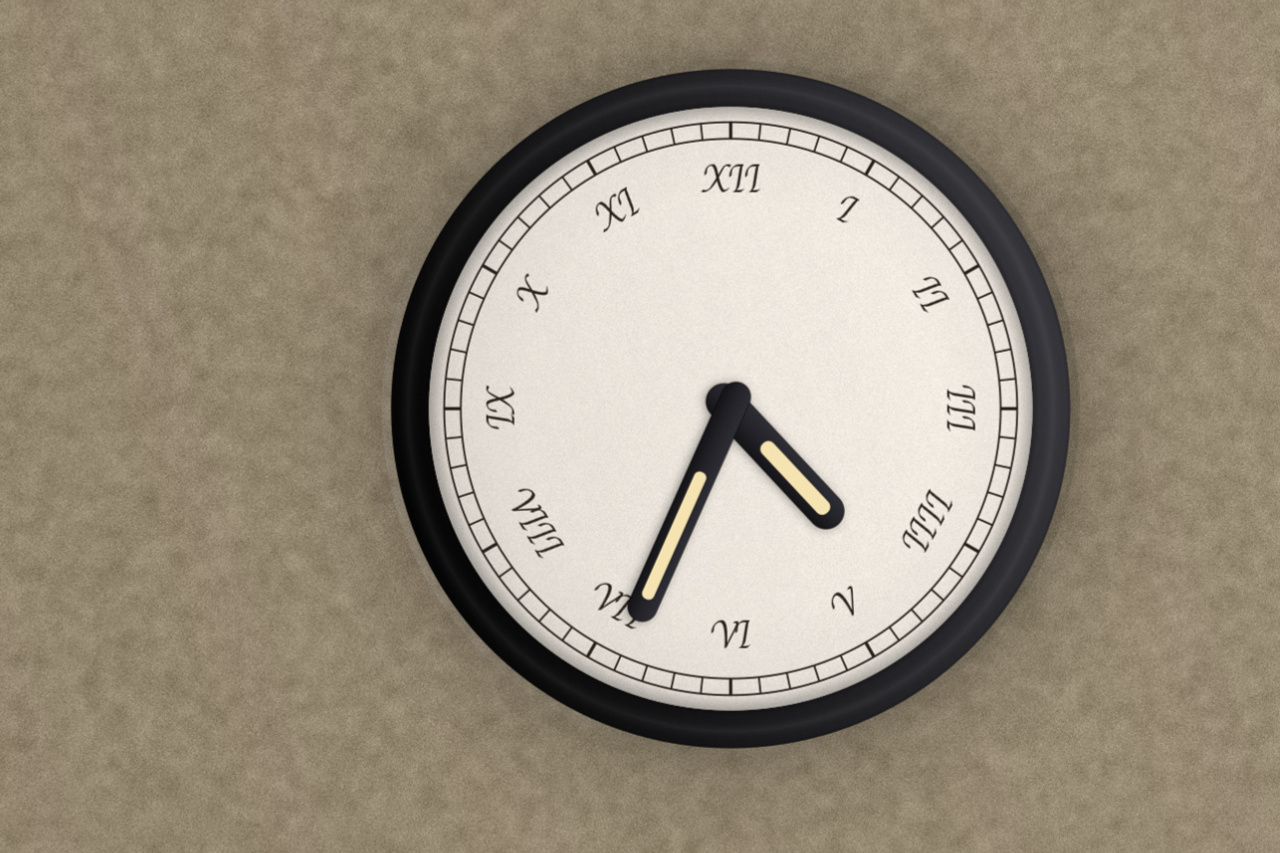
**4:34**
